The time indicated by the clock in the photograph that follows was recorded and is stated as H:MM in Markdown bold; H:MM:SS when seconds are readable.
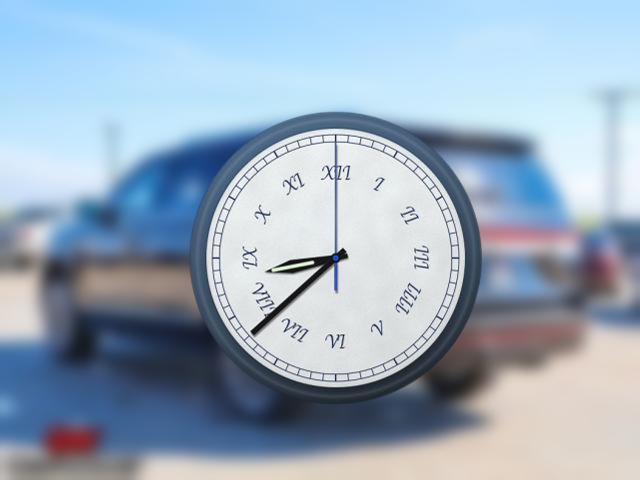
**8:38:00**
